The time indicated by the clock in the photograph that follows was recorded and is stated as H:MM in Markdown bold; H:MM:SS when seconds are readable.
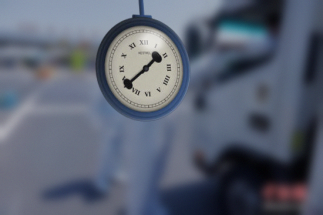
**1:39**
